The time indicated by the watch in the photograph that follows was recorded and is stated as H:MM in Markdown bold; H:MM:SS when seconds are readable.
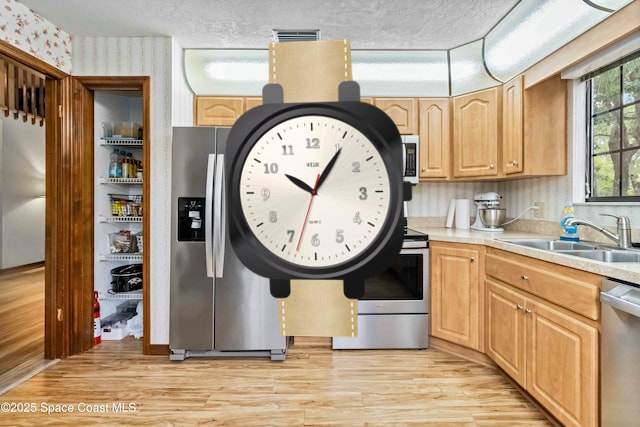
**10:05:33**
